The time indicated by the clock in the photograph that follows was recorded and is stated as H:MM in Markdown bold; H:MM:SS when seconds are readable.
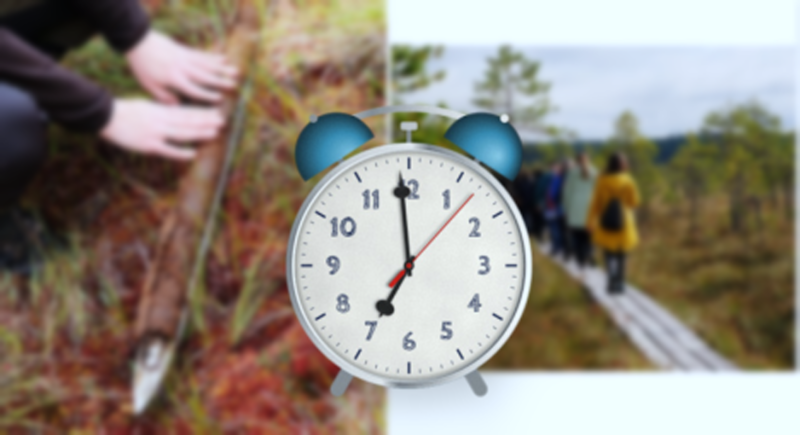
**6:59:07**
